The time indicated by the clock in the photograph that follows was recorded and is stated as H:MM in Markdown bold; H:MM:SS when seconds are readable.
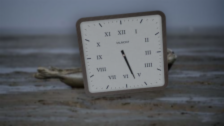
**5:27**
